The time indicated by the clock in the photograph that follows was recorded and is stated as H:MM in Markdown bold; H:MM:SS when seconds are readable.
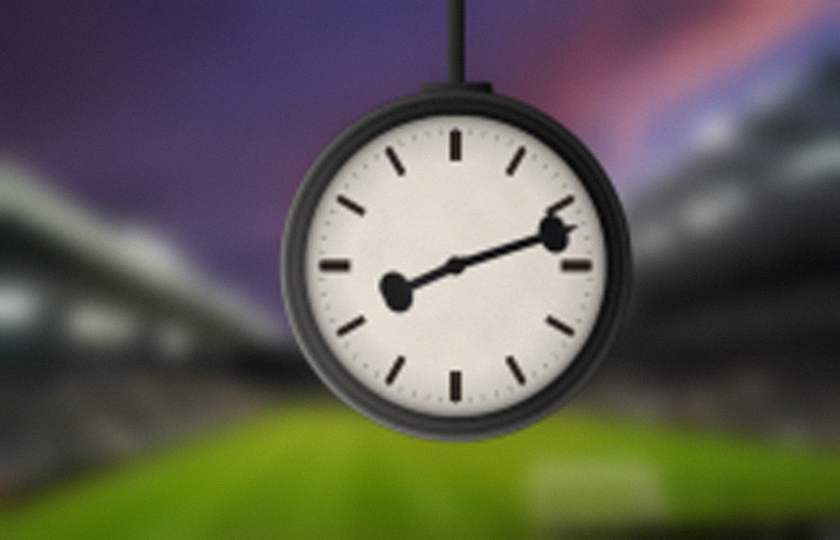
**8:12**
